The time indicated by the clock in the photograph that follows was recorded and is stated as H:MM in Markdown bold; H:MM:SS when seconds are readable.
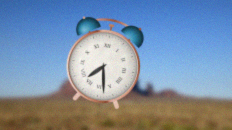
**7:28**
